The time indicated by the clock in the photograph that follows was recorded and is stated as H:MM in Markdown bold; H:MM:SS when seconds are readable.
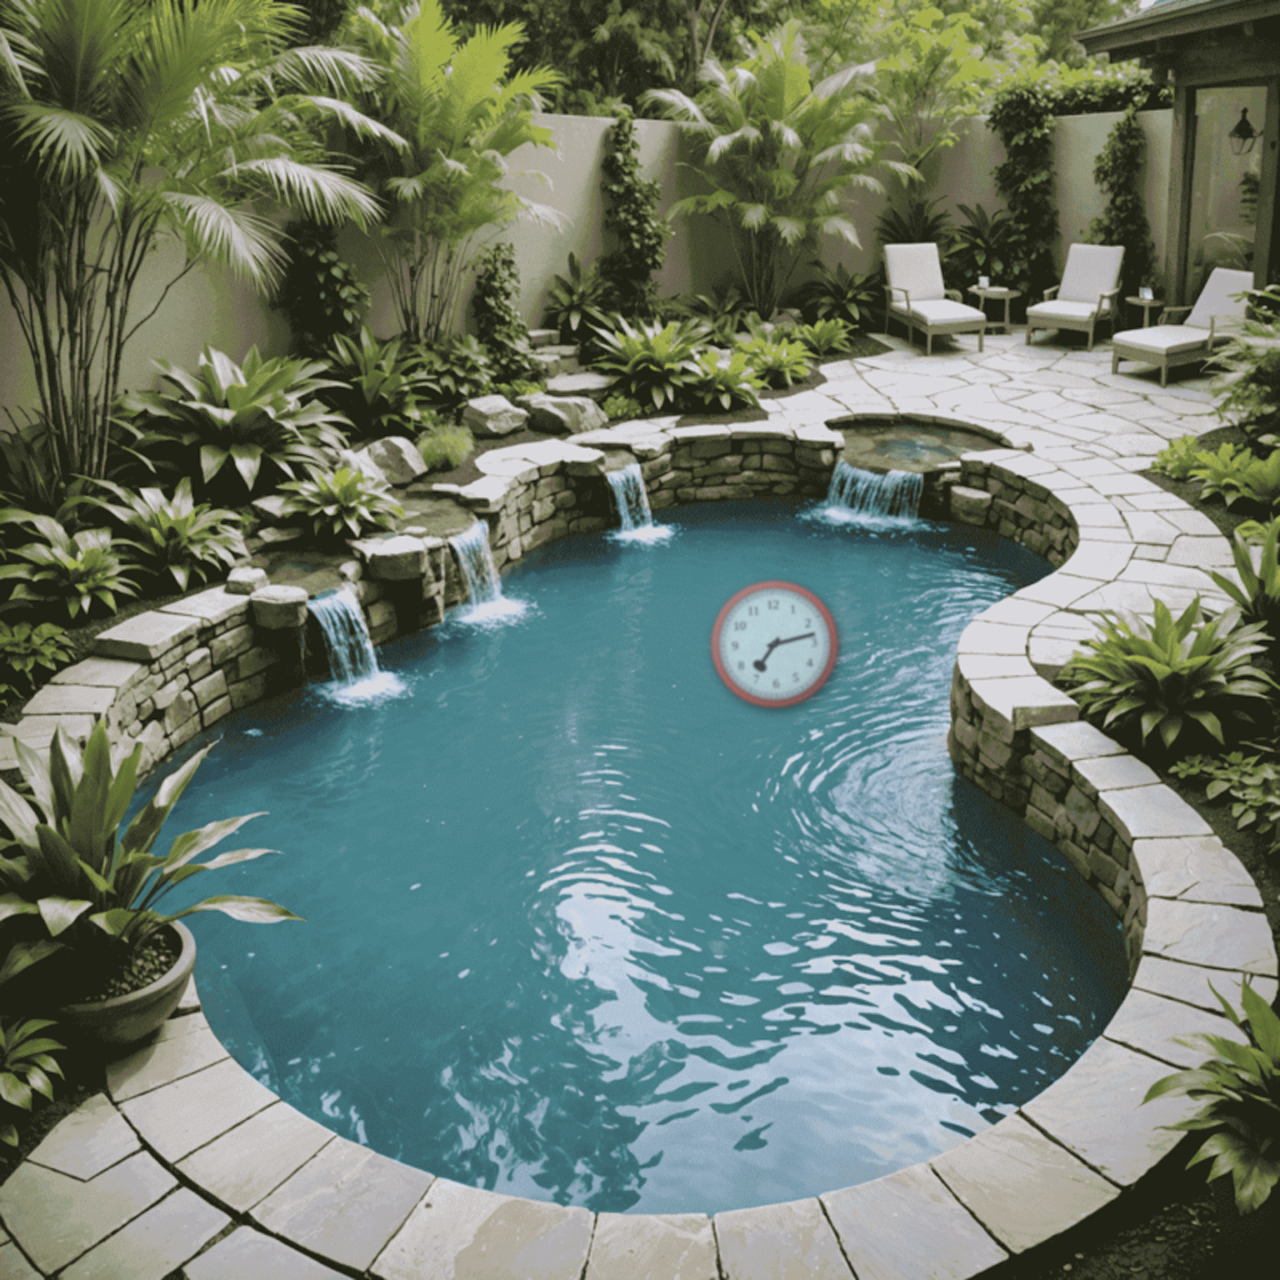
**7:13**
